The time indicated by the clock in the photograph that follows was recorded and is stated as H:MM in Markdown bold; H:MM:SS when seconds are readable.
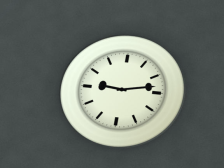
**9:13**
